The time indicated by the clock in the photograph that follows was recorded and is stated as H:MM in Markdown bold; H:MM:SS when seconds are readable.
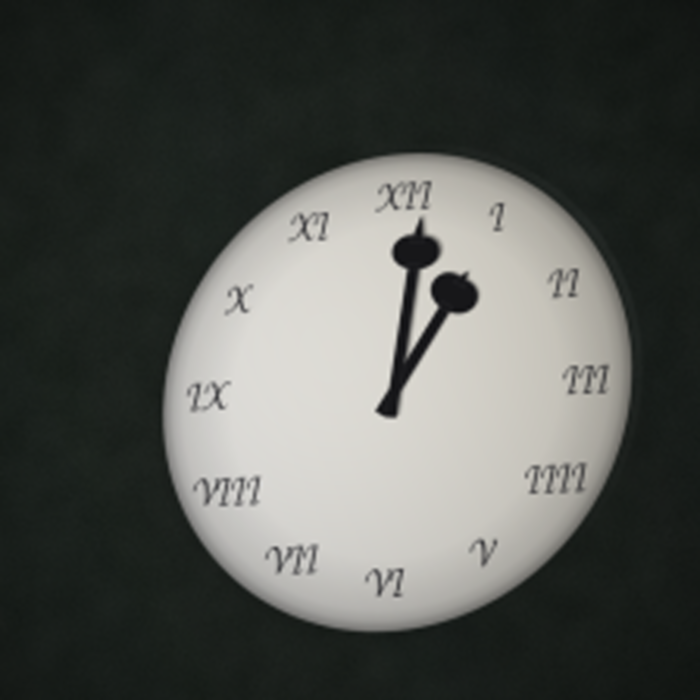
**1:01**
